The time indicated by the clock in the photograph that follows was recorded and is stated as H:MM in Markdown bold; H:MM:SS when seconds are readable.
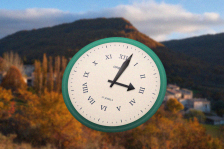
**3:02**
